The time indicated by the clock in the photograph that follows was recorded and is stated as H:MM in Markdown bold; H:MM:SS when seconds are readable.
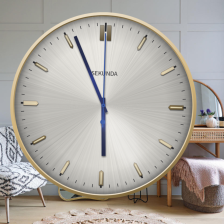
**5:56:00**
